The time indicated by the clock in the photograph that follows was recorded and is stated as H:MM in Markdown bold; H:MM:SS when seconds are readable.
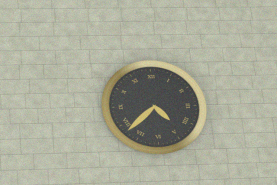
**4:38**
